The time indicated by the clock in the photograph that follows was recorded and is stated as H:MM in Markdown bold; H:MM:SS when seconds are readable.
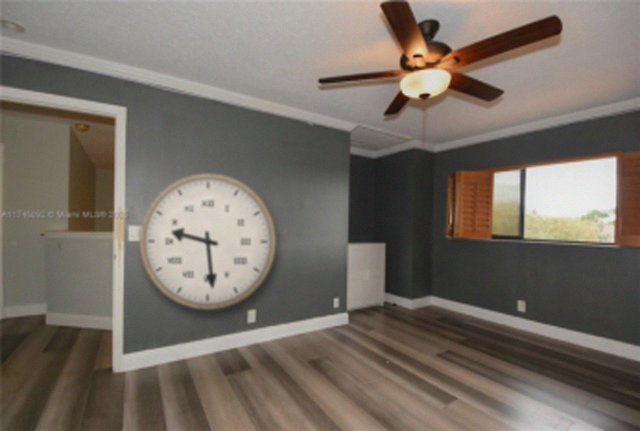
**9:29**
